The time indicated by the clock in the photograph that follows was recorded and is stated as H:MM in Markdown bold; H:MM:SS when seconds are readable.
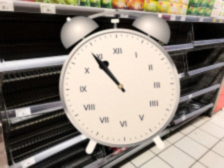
**10:54**
